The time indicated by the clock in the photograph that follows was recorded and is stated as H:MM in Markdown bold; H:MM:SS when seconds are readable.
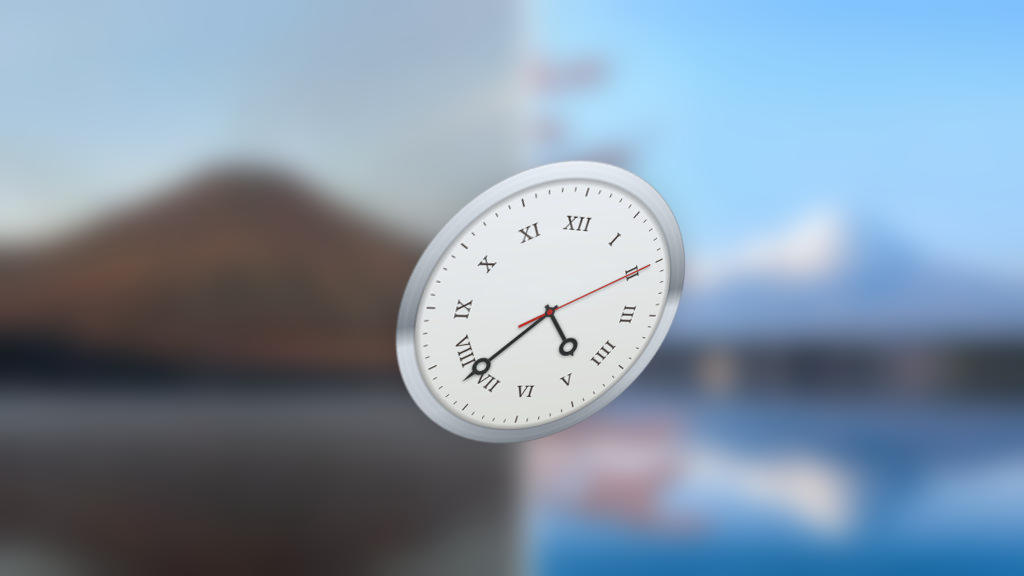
**4:37:10**
